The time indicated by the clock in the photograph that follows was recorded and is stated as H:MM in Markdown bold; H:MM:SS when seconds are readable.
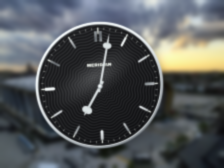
**7:02**
